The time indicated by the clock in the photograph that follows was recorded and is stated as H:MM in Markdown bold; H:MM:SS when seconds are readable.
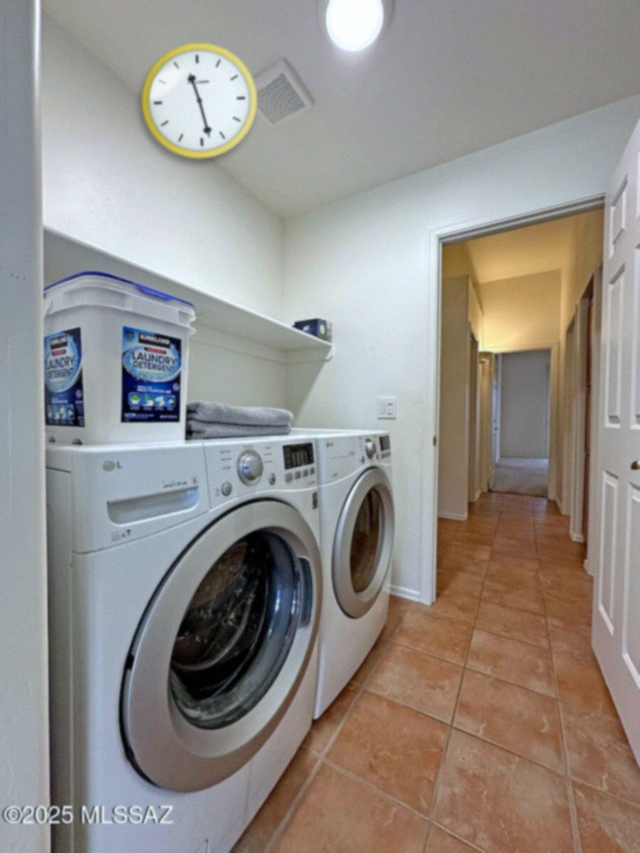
**11:28**
